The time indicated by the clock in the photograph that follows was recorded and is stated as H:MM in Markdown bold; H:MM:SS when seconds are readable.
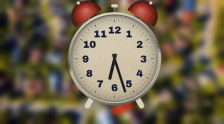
**6:27**
